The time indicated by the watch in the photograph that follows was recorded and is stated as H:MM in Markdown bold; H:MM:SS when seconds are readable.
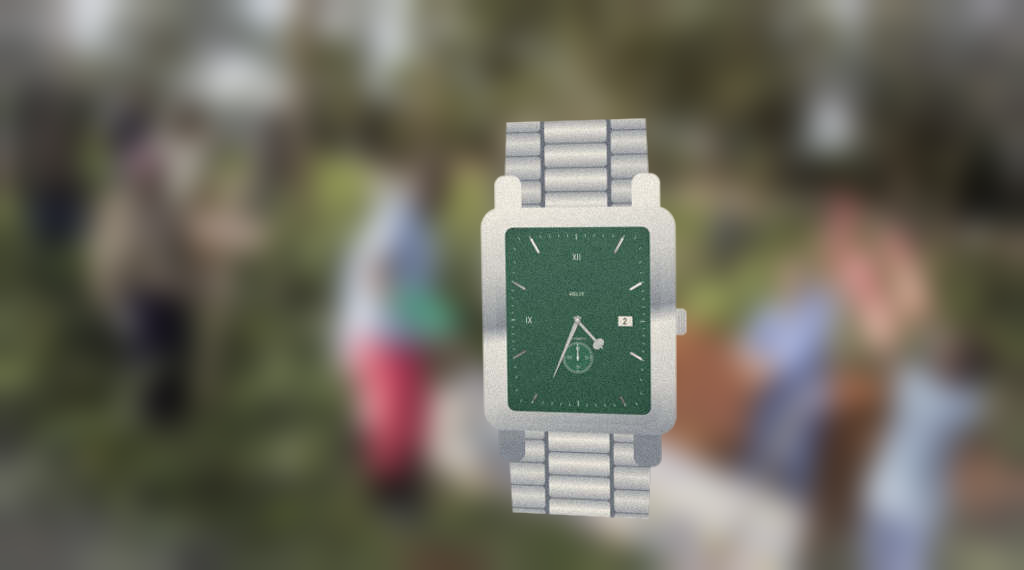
**4:34**
